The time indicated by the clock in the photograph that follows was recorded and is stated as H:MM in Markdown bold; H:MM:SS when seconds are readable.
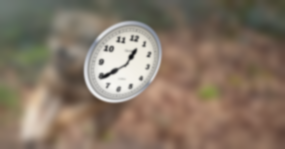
**12:39**
